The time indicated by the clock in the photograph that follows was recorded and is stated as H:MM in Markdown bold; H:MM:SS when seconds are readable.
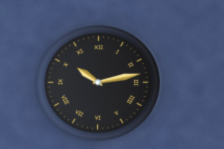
**10:13**
